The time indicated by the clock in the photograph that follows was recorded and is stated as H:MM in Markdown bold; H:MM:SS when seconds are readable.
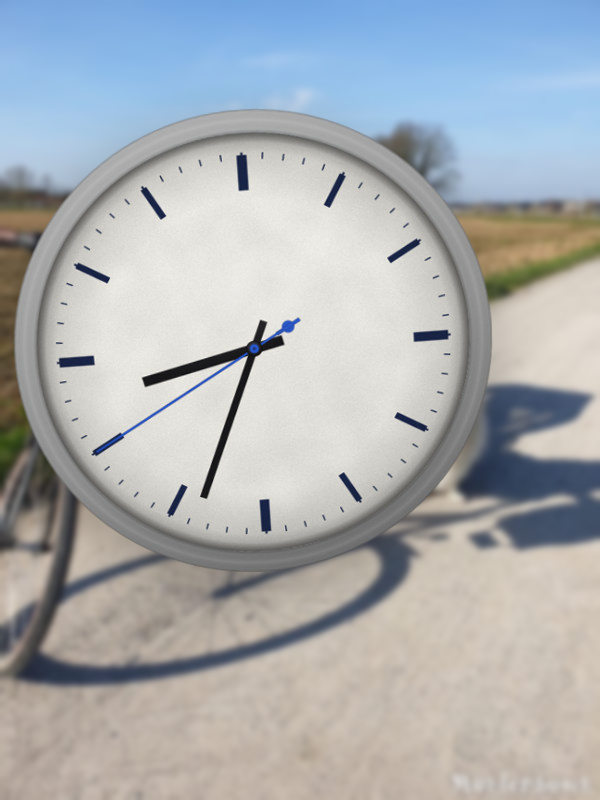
**8:33:40**
